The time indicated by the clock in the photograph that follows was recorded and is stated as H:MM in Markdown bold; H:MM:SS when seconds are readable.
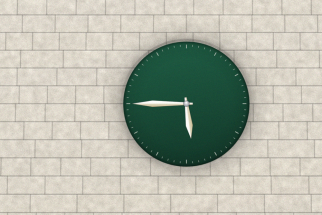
**5:45**
